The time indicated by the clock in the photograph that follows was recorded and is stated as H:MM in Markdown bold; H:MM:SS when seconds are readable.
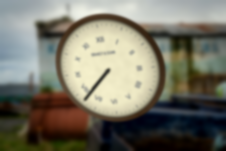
**7:38**
